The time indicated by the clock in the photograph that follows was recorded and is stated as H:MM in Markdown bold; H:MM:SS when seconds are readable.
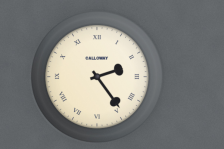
**2:24**
